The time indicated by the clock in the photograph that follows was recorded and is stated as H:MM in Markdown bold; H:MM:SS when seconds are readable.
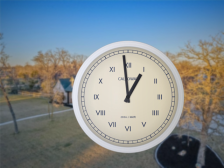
**12:59**
